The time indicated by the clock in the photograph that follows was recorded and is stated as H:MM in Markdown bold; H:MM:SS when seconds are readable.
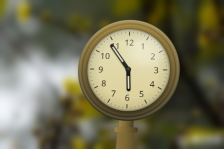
**5:54**
